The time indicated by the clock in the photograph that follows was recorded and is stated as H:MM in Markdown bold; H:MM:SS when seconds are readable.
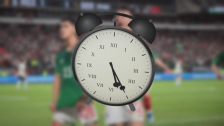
**5:25**
